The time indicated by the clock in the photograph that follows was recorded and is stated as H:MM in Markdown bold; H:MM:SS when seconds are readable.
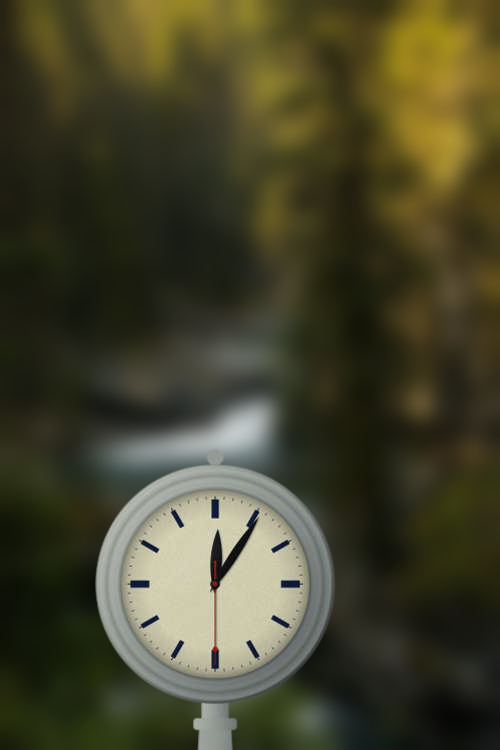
**12:05:30**
